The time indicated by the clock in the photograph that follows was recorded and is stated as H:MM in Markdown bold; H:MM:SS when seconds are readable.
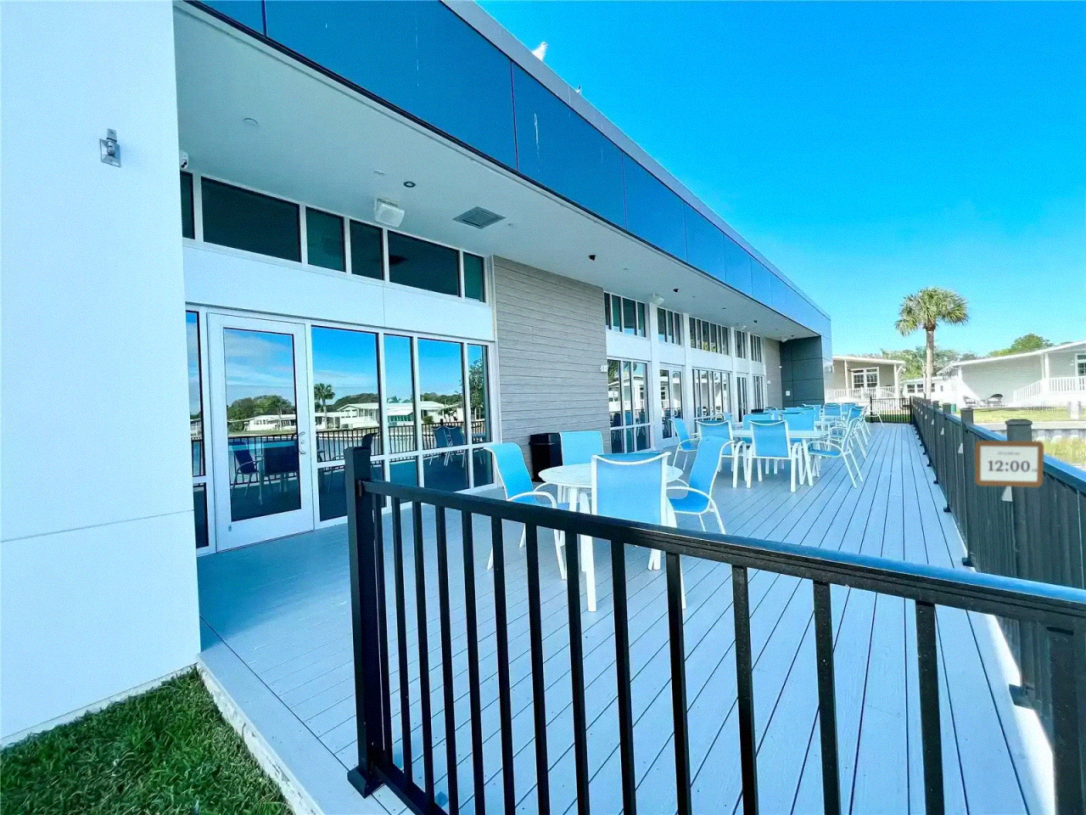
**12:00**
